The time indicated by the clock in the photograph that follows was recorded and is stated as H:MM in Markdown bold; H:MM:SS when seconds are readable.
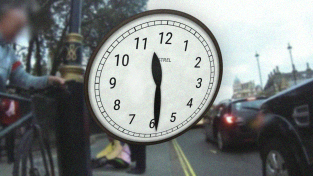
**11:29**
